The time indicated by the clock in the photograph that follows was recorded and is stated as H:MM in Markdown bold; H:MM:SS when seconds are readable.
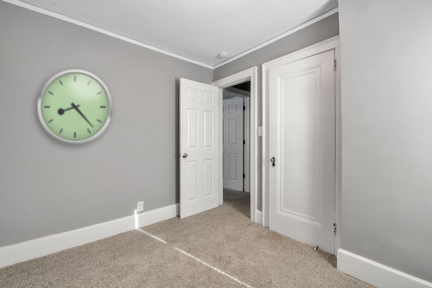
**8:23**
